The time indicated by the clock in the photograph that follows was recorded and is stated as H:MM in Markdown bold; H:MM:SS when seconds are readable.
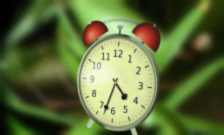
**4:33**
